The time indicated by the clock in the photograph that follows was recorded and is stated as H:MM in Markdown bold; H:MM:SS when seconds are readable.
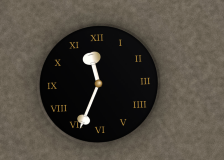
**11:34**
